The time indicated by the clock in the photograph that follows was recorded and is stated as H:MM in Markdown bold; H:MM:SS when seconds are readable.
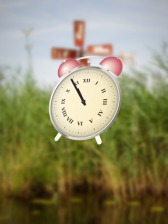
**10:54**
